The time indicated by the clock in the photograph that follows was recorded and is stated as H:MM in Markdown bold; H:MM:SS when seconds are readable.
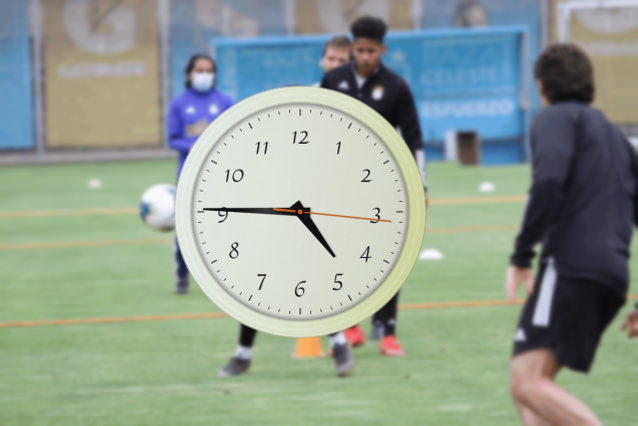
**4:45:16**
